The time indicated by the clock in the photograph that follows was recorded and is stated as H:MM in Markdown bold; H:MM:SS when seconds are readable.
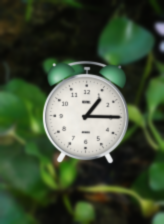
**1:15**
